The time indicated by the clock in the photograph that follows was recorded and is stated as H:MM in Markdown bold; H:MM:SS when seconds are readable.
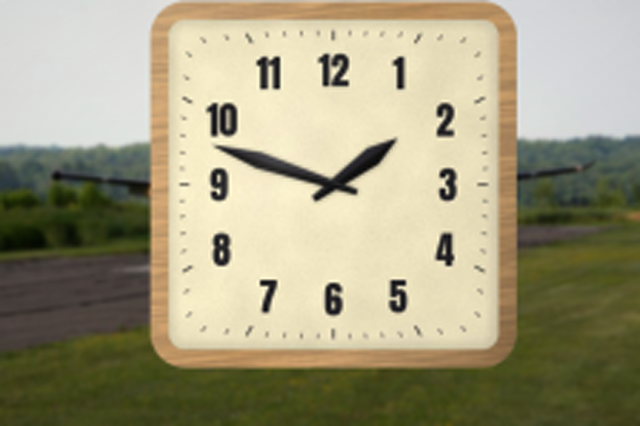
**1:48**
